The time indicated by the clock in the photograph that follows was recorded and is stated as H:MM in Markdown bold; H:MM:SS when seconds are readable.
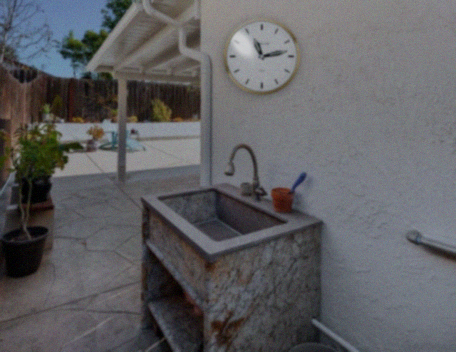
**11:13**
